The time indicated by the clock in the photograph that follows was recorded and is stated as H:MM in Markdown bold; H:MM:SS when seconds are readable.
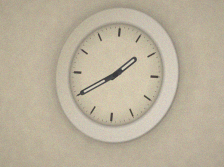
**1:40**
